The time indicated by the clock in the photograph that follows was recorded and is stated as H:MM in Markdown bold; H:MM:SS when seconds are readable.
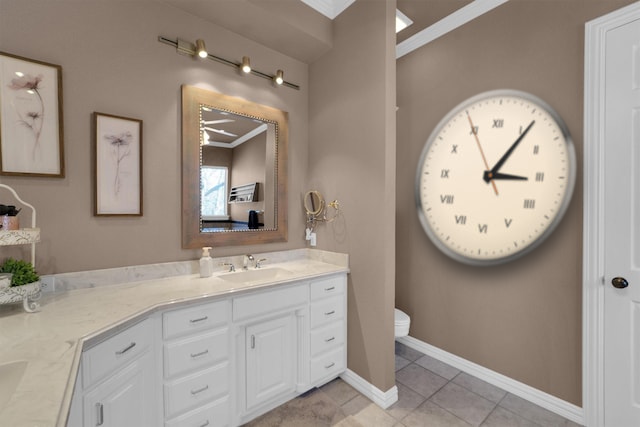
**3:05:55**
